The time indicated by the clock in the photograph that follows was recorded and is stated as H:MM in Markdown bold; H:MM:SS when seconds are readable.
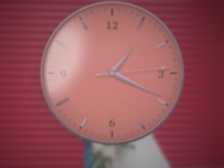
**1:19:14**
